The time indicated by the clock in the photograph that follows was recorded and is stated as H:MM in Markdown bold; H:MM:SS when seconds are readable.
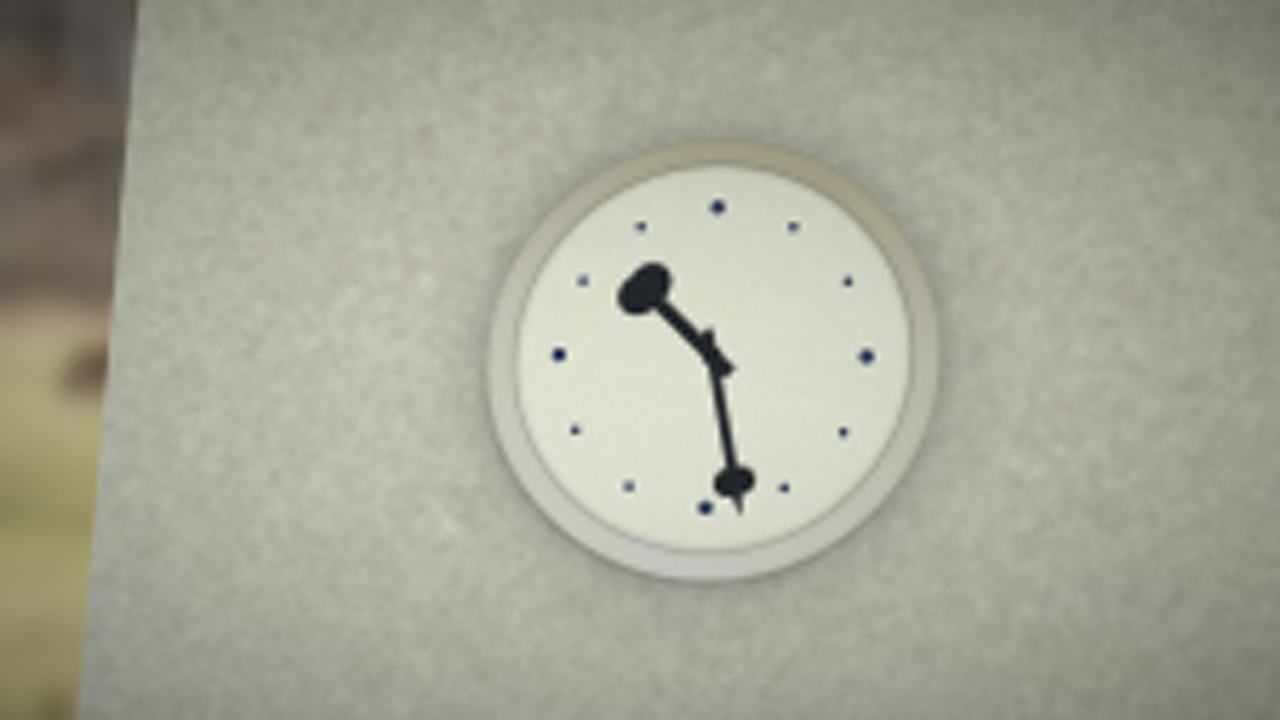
**10:28**
